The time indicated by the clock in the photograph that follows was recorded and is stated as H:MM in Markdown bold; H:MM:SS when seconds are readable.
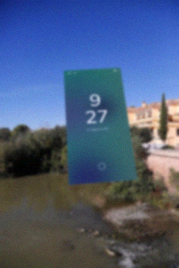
**9:27**
